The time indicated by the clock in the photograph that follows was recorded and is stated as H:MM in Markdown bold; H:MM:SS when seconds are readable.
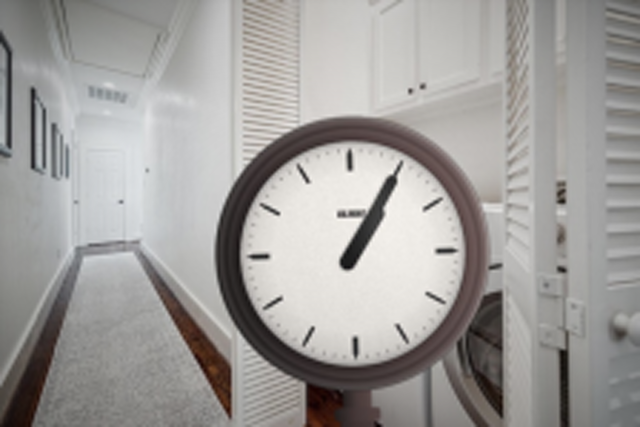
**1:05**
